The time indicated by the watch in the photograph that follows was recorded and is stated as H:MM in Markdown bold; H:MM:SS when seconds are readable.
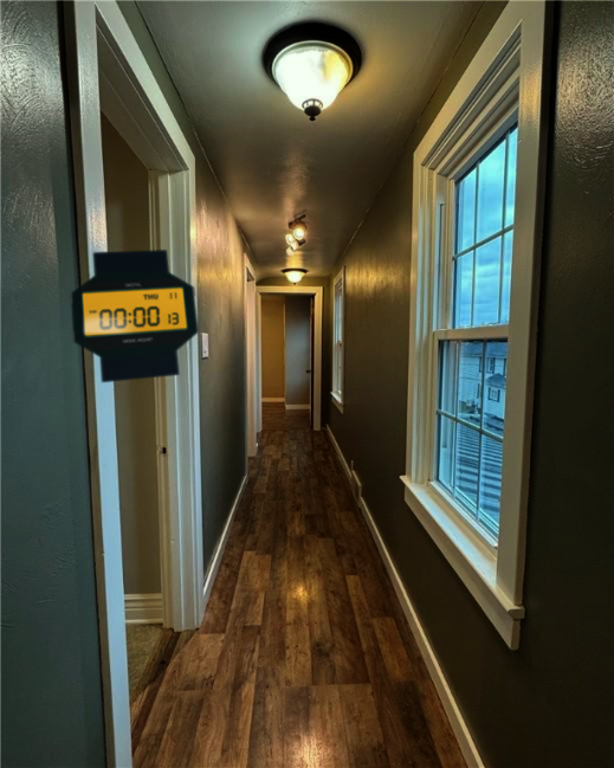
**0:00:13**
